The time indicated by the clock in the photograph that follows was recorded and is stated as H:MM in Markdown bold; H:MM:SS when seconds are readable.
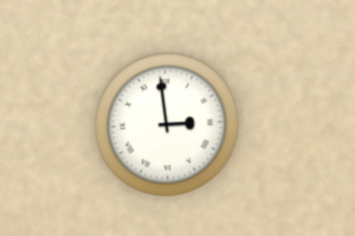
**2:59**
